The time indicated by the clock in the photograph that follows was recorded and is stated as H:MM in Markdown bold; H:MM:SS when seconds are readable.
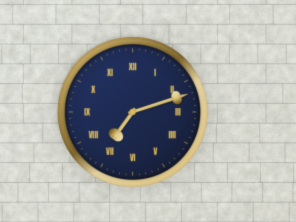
**7:12**
